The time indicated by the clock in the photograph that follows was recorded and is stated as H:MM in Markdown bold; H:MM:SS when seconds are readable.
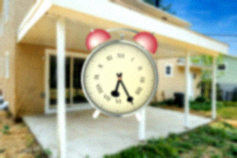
**6:25**
